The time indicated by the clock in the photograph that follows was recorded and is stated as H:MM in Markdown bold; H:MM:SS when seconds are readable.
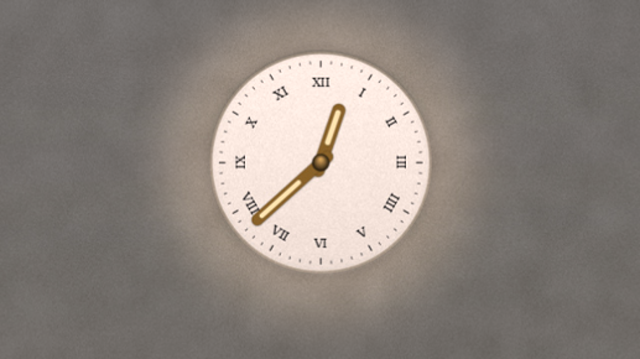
**12:38**
